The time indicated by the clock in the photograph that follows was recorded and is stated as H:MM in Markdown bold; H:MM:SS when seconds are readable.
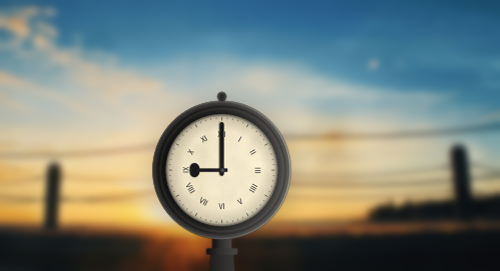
**9:00**
